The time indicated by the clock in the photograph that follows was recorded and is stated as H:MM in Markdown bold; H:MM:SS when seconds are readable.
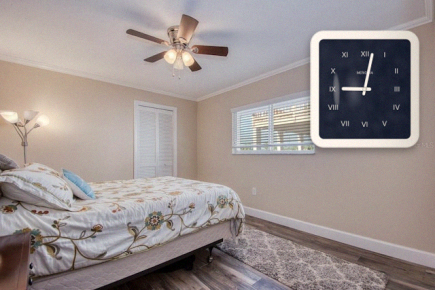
**9:02**
